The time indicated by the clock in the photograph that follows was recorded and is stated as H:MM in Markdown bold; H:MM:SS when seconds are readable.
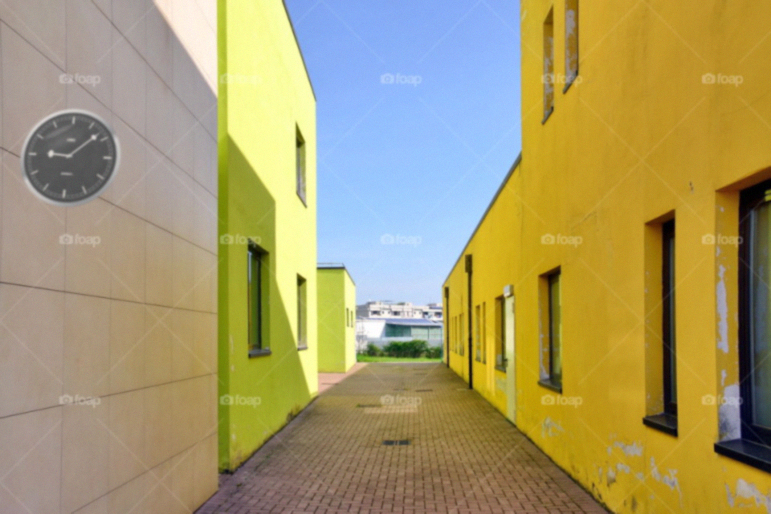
**9:08**
